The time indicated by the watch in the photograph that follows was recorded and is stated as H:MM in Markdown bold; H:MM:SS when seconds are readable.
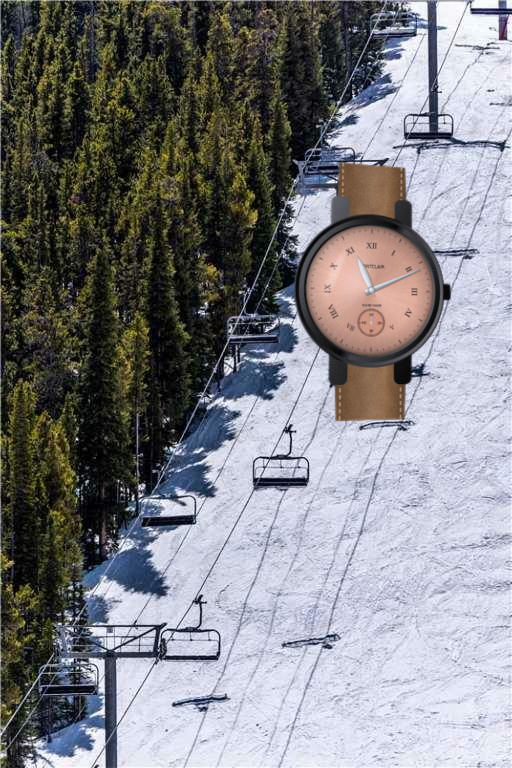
**11:11**
